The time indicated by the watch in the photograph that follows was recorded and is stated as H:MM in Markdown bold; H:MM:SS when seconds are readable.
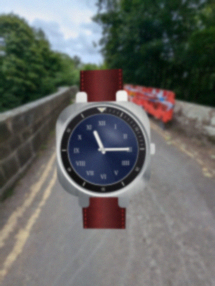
**11:15**
